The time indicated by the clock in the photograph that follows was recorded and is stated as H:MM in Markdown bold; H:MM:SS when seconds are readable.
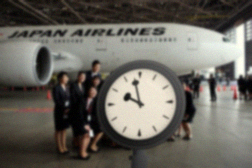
**9:58**
